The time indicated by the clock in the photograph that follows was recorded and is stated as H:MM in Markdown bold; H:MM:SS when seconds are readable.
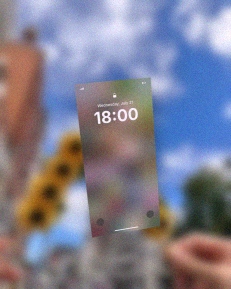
**18:00**
